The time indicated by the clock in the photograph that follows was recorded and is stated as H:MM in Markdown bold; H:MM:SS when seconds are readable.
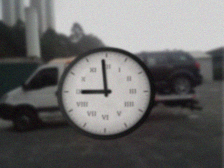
**8:59**
